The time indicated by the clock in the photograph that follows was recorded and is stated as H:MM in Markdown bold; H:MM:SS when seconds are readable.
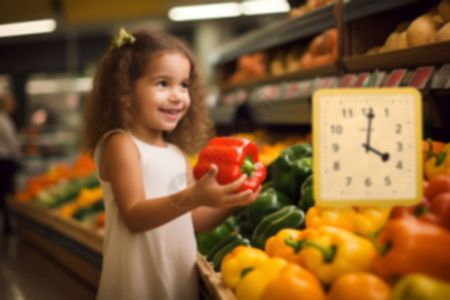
**4:01**
